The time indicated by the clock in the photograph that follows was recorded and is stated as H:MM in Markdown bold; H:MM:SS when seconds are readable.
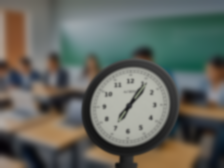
**7:06**
